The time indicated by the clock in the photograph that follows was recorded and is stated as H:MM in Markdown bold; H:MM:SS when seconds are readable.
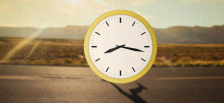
**8:17**
